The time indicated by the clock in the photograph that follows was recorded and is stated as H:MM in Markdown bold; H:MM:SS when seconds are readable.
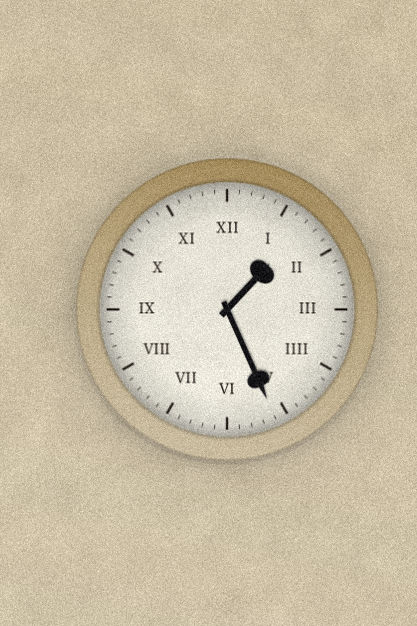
**1:26**
